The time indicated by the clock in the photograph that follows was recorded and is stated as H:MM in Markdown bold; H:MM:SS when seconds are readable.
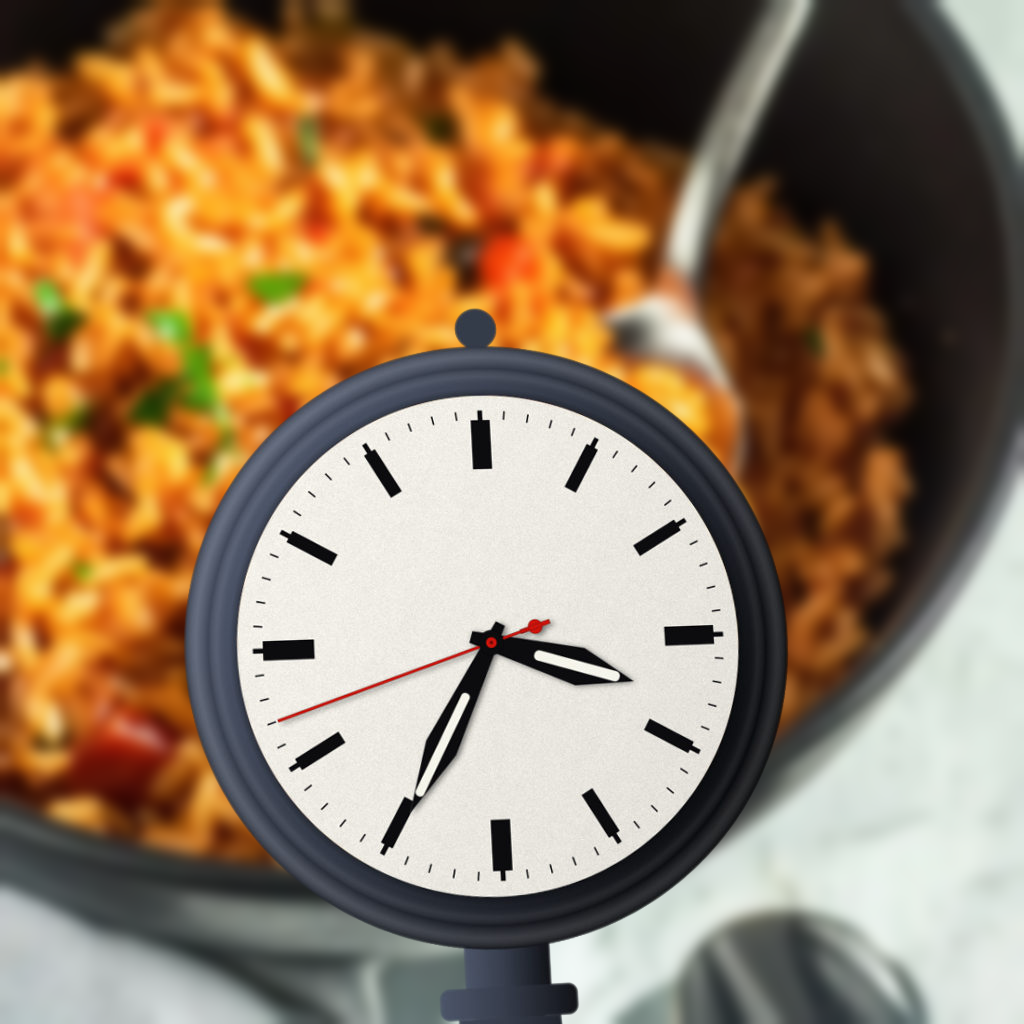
**3:34:42**
